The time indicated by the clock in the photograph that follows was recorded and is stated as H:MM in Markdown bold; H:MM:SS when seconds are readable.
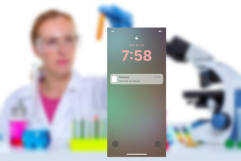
**7:58**
